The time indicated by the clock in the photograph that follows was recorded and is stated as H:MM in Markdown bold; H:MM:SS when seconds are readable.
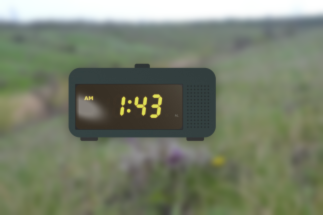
**1:43**
